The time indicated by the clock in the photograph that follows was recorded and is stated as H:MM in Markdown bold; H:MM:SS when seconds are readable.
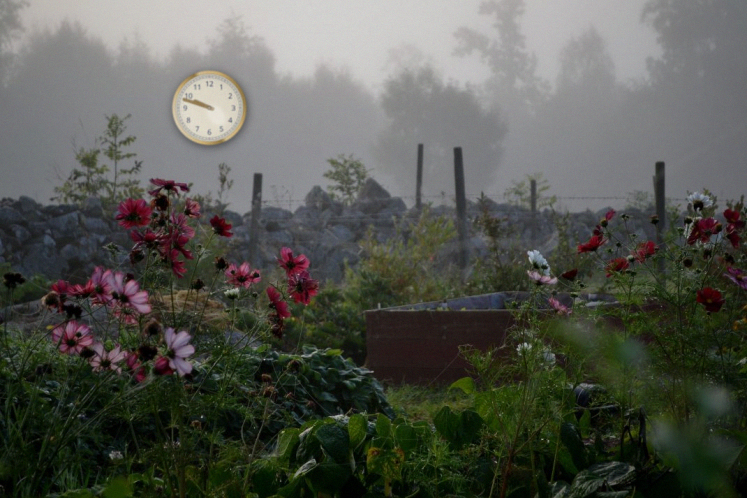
**9:48**
